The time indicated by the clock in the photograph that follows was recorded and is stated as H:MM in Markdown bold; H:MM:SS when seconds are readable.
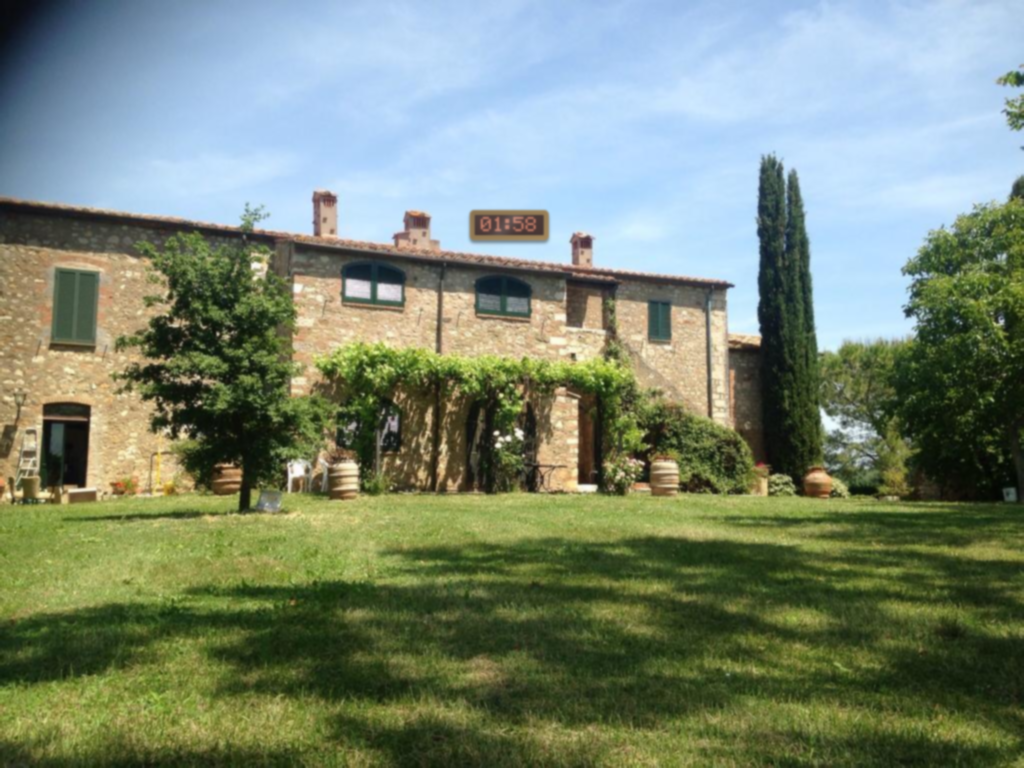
**1:58**
